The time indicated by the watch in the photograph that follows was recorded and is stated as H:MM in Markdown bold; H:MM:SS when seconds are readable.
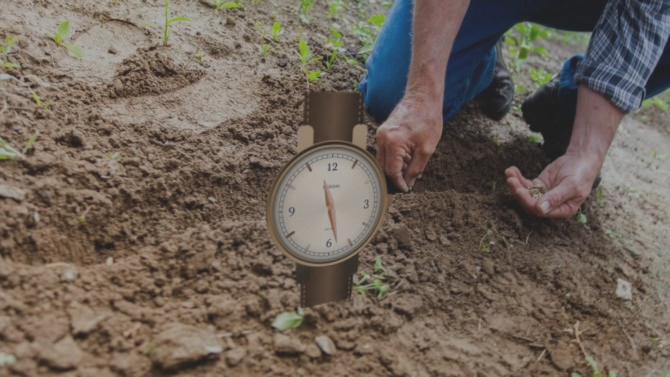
**11:28**
